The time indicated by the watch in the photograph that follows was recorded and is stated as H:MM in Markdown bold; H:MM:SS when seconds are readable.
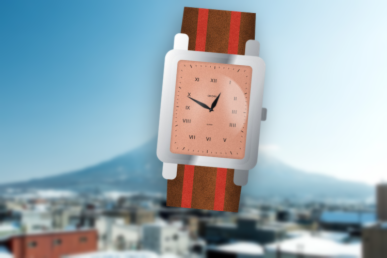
**12:49**
